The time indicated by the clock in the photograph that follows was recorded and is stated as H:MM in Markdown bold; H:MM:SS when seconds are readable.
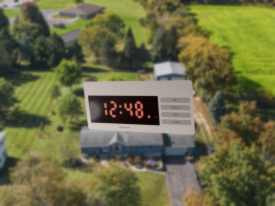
**12:48**
